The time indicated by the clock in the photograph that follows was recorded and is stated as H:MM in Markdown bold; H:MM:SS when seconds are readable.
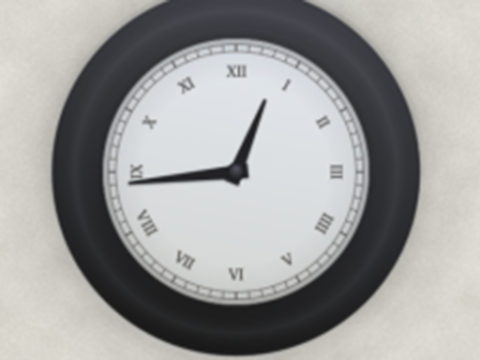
**12:44**
